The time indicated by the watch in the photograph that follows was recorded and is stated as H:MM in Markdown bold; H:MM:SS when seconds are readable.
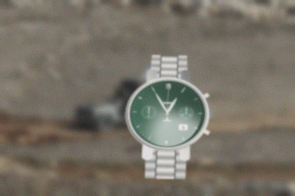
**12:55**
